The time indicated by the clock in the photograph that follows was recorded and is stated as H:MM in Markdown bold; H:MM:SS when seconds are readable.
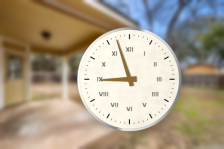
**8:57**
